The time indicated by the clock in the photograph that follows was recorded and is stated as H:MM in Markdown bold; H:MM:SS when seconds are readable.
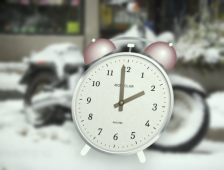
**1:59**
